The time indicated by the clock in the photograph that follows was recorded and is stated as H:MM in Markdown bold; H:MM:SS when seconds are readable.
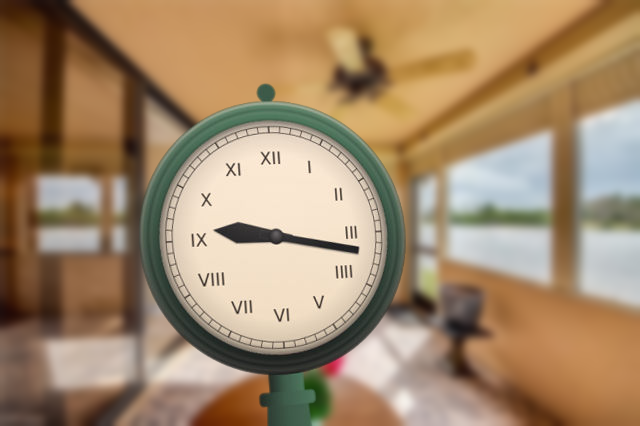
**9:17**
